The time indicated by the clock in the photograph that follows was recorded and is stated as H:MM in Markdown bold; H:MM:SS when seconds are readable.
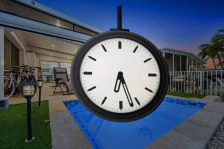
**6:27**
